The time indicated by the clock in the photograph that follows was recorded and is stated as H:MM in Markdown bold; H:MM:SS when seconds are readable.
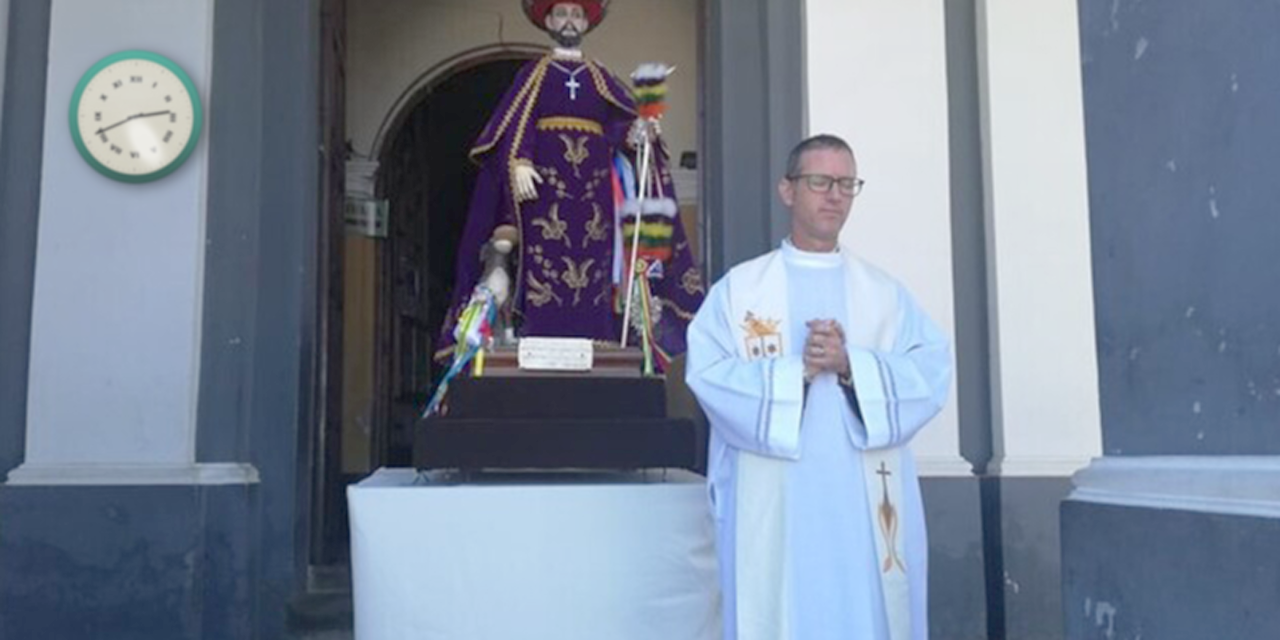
**2:41**
